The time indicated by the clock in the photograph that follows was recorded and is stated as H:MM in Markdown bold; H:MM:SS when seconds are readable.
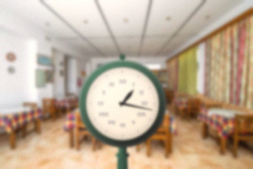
**1:17**
